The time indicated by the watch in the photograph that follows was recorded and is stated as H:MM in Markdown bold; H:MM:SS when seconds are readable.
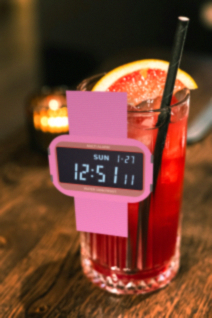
**12:51:11**
